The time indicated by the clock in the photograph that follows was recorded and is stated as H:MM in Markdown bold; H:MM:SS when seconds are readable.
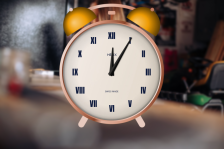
**12:05**
